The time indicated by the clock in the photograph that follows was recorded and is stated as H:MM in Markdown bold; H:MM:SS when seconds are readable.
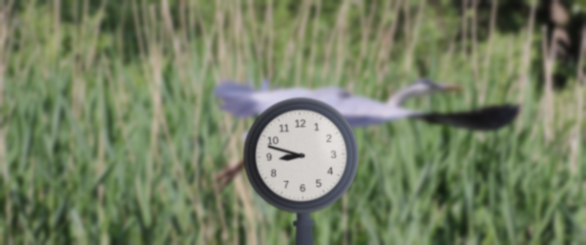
**8:48**
